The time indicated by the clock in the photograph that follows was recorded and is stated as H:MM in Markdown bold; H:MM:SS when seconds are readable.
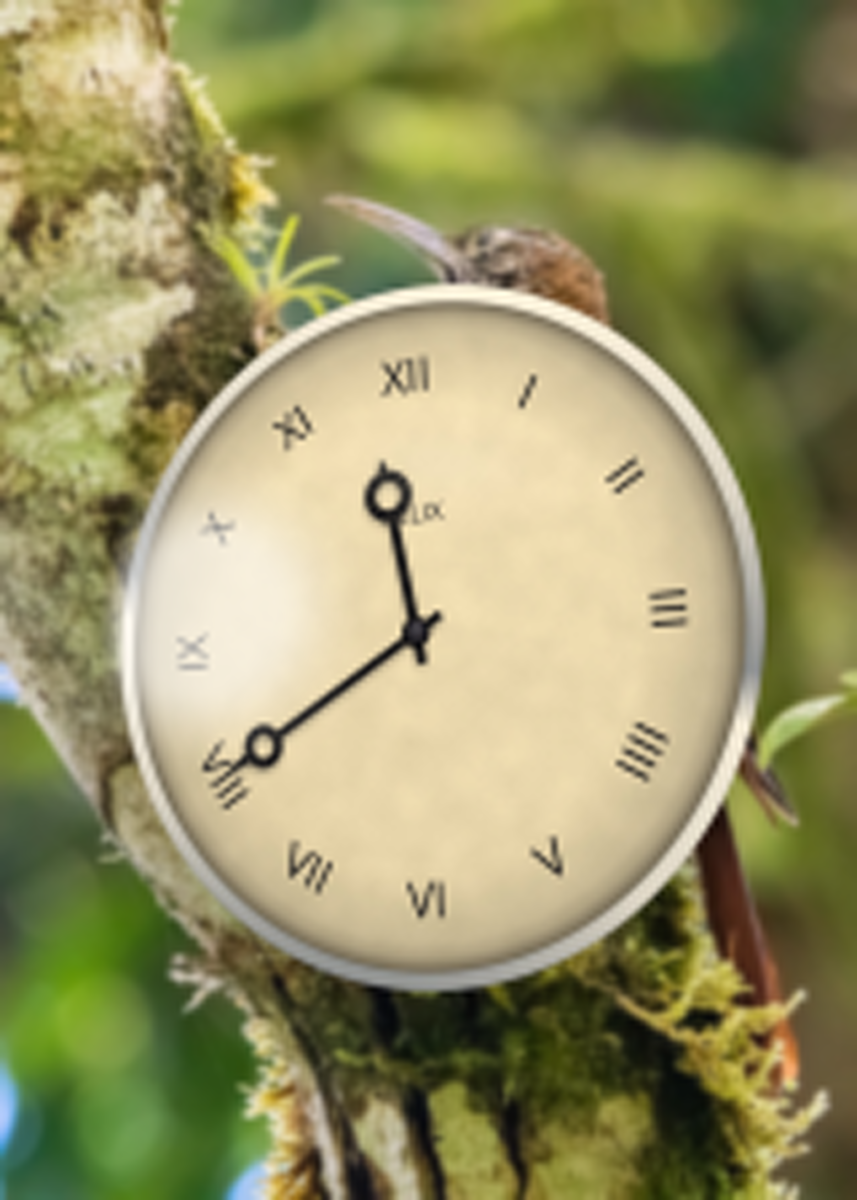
**11:40**
